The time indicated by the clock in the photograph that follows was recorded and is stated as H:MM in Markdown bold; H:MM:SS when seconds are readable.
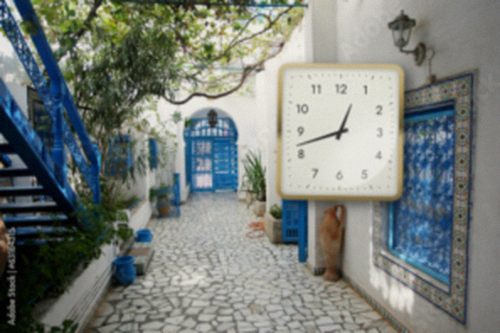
**12:42**
